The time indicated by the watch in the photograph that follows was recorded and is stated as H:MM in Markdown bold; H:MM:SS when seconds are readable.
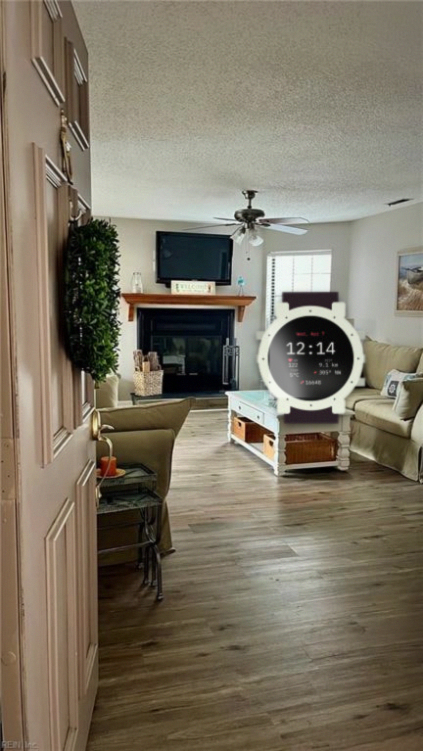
**12:14**
